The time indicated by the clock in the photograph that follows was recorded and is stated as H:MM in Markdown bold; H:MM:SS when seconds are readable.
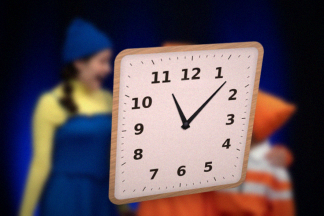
**11:07**
